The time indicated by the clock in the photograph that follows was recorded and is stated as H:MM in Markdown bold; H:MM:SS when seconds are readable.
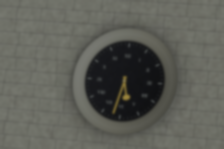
**5:32**
